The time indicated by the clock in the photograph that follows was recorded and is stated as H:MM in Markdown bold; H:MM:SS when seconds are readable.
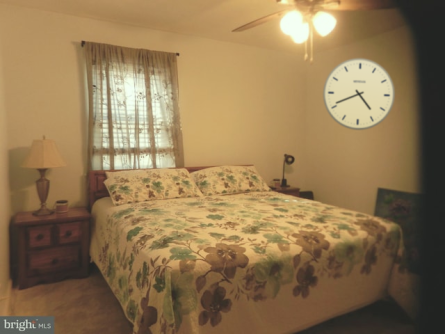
**4:41**
